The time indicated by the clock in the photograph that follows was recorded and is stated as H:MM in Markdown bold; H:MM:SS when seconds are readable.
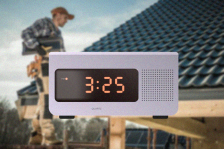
**3:25**
